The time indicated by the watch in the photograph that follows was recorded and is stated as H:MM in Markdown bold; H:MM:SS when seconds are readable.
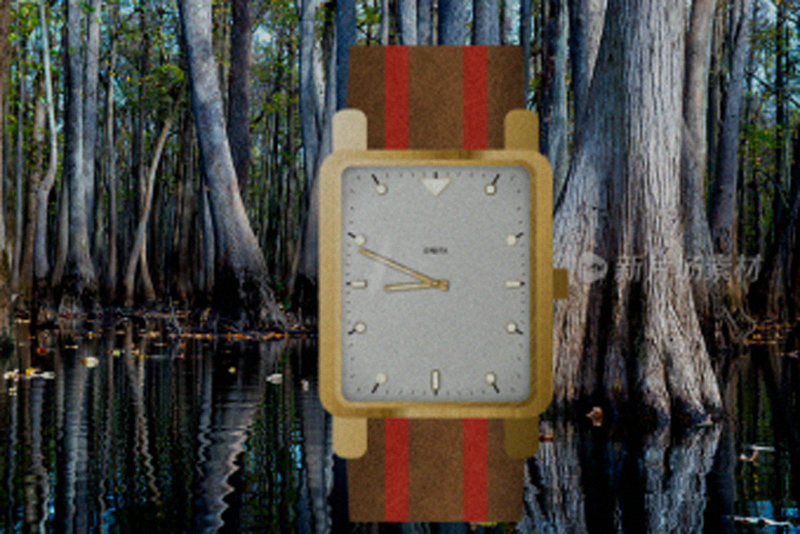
**8:49**
